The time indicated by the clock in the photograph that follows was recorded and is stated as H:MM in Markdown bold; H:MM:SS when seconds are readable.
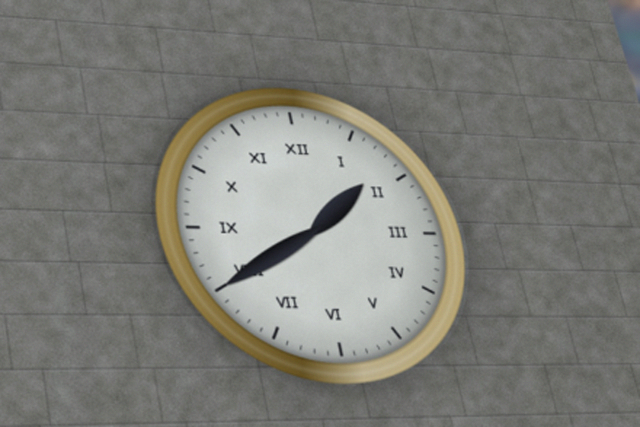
**1:40**
